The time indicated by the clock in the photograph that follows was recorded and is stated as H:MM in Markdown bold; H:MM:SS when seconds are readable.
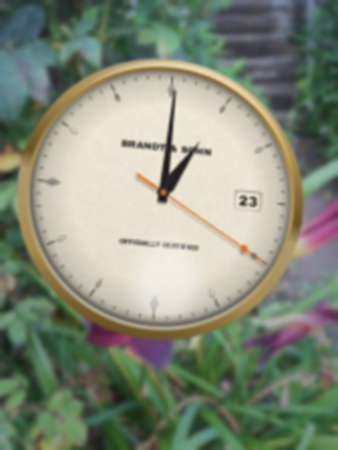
**1:00:20**
